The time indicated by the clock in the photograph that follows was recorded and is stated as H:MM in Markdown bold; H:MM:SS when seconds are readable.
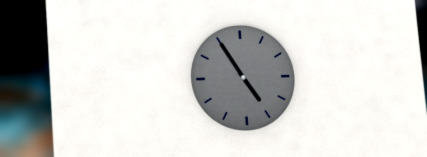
**4:55**
